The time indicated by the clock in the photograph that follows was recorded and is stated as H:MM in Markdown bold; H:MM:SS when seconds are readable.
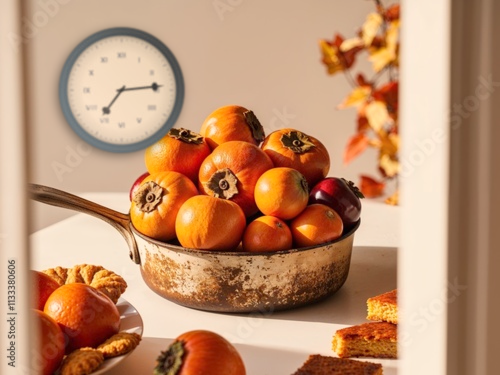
**7:14**
